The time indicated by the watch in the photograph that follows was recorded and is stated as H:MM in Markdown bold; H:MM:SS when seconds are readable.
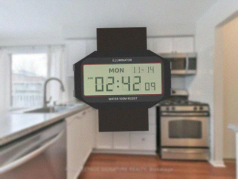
**2:42:09**
